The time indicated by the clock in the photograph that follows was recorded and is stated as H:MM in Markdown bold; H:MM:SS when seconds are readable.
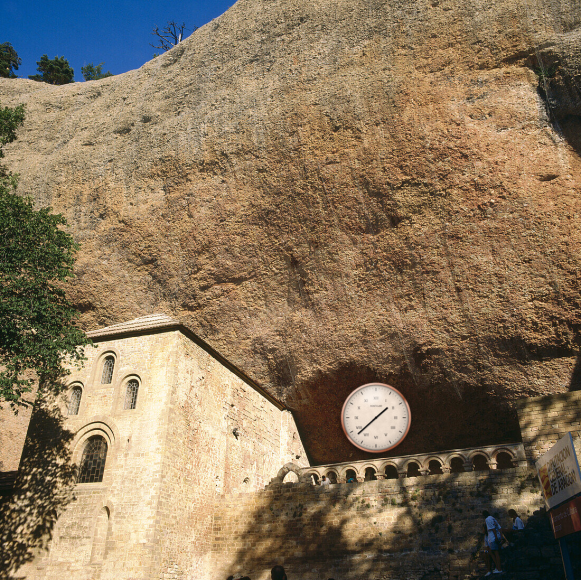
**1:38**
